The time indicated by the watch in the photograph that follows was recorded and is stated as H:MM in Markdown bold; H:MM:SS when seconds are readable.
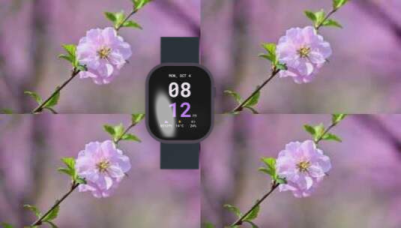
**8:12**
